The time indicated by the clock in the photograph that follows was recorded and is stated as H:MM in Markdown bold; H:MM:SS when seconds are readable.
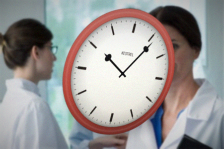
**10:06**
